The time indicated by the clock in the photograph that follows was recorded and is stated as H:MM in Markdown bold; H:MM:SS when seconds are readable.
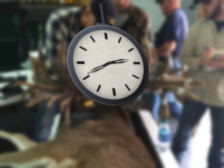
**2:41**
